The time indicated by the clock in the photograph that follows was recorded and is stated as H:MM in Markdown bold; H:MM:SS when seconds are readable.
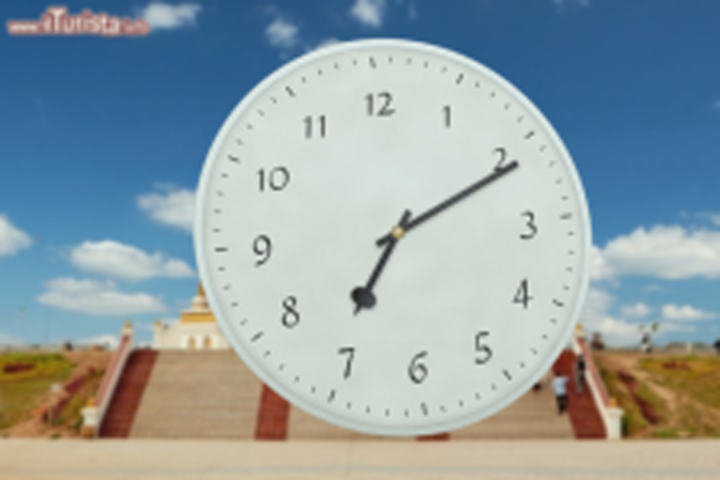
**7:11**
